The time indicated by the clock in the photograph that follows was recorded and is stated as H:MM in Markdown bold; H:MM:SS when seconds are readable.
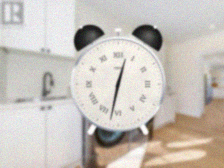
**12:32**
